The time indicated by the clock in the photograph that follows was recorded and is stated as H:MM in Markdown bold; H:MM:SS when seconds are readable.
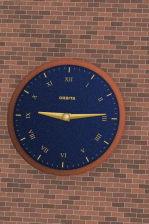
**9:14**
